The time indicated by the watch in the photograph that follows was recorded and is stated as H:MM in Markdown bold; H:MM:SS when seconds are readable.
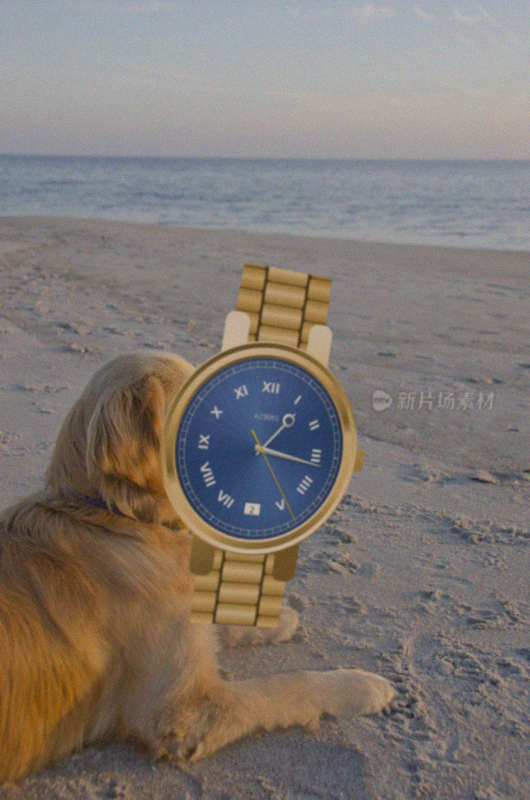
**1:16:24**
